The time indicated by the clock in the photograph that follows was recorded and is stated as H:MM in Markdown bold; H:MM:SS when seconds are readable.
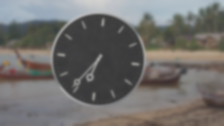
**6:36**
